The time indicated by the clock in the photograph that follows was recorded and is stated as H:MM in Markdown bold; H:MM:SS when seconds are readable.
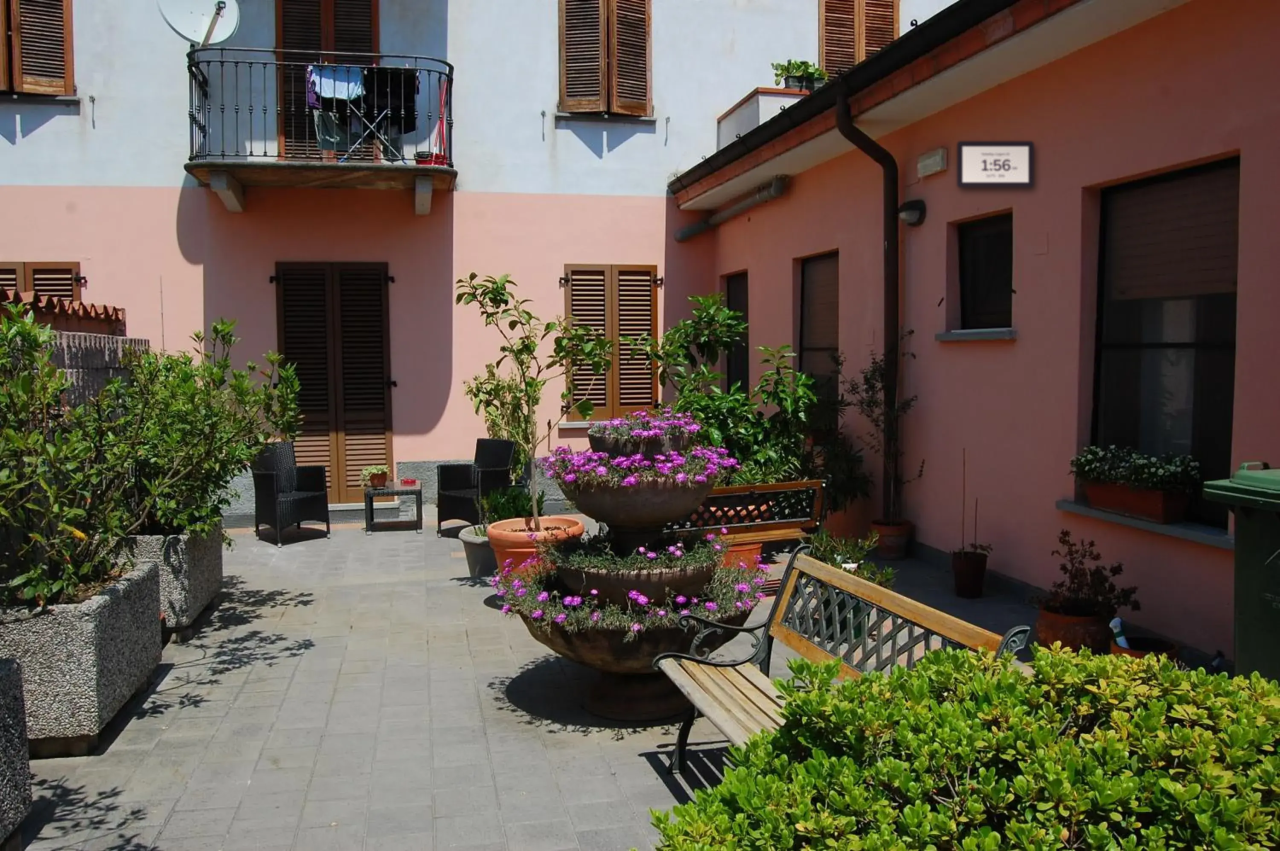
**1:56**
